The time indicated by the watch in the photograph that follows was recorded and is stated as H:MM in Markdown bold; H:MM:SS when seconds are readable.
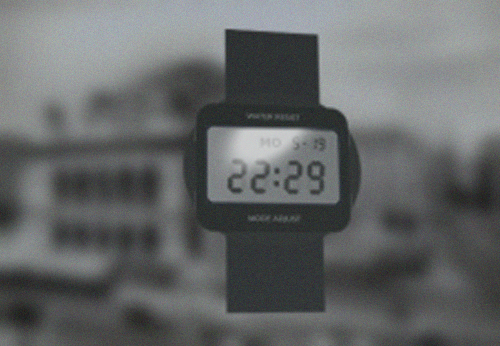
**22:29**
